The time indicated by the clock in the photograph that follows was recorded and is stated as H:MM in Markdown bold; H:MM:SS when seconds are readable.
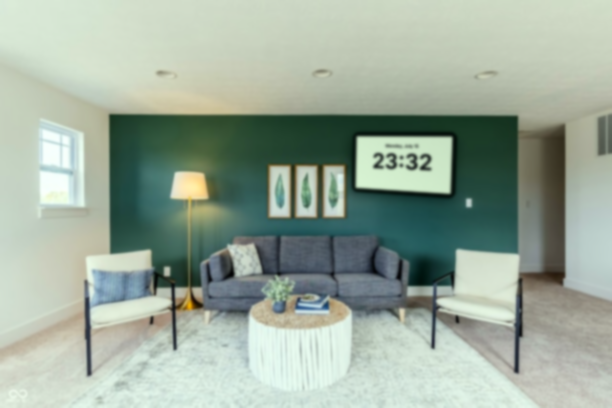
**23:32**
